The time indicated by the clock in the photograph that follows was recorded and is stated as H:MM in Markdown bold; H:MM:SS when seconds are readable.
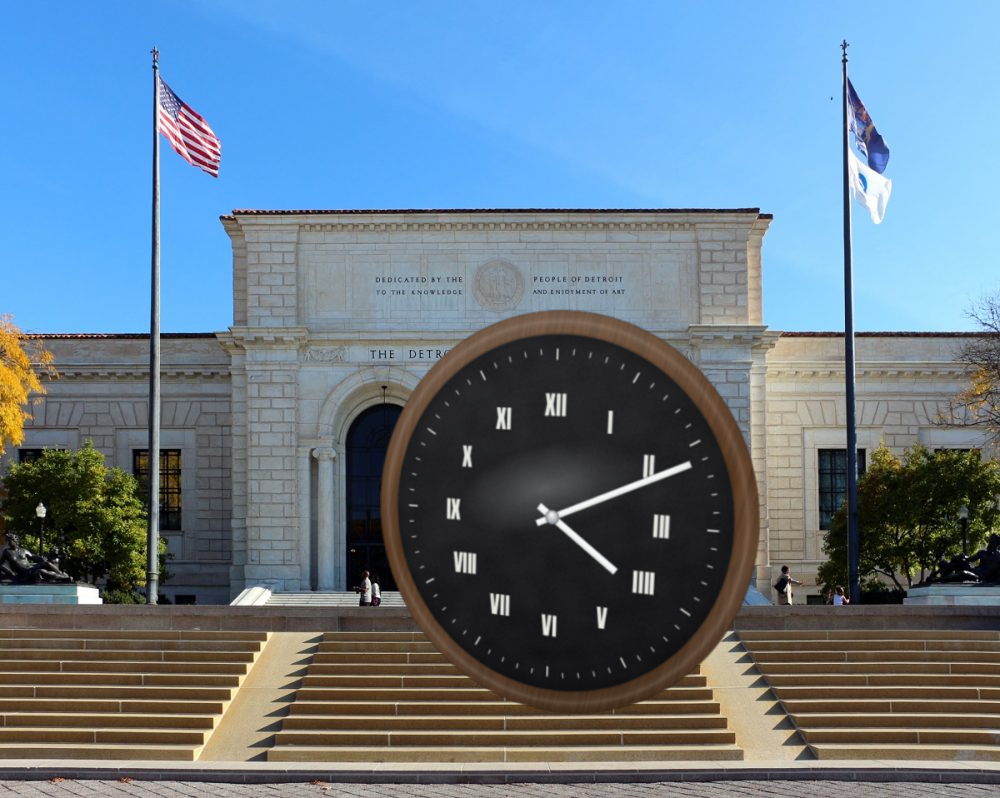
**4:11**
